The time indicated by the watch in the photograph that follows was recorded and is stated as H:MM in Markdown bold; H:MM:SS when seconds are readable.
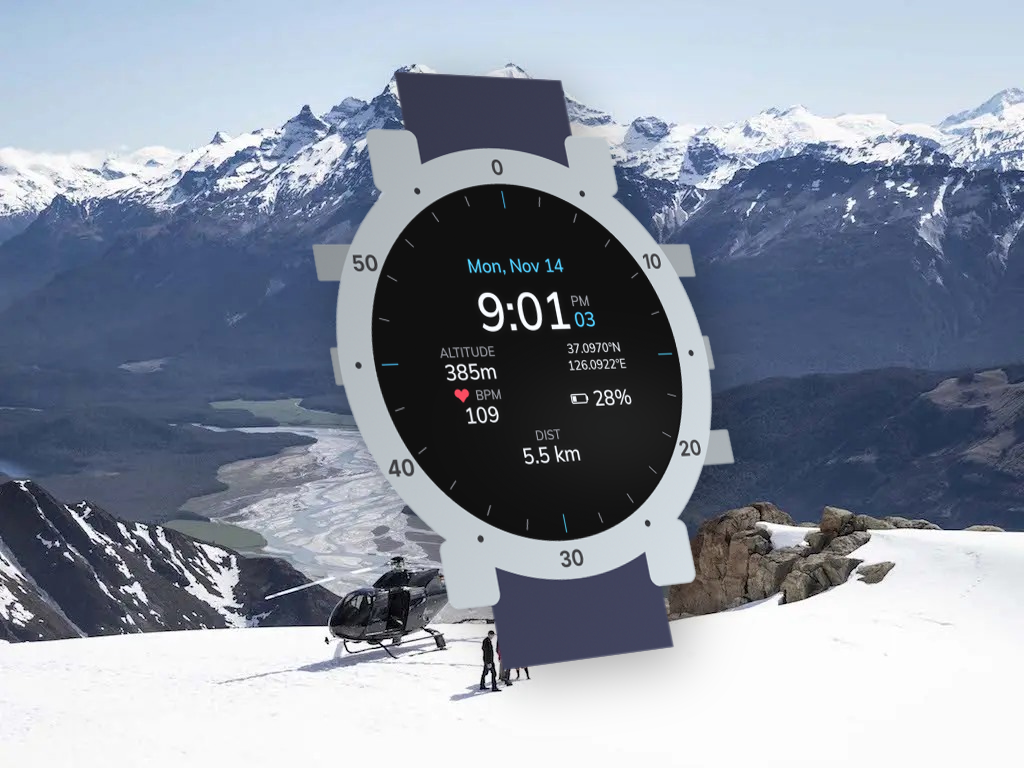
**9:01:03**
